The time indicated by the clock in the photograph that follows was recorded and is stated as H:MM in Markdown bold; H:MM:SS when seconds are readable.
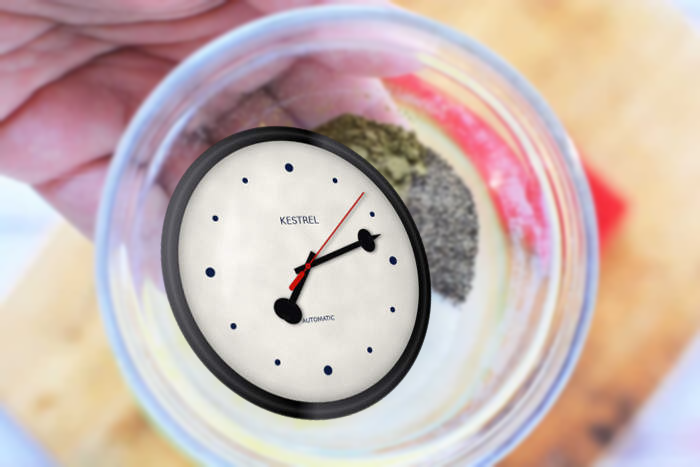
**7:12:08**
